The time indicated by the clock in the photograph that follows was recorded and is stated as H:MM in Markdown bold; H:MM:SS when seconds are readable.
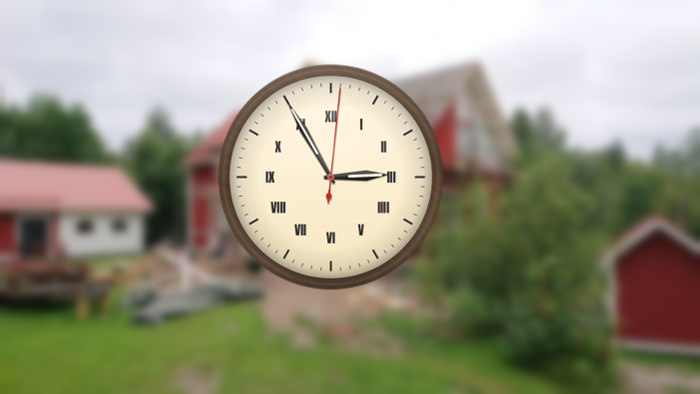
**2:55:01**
